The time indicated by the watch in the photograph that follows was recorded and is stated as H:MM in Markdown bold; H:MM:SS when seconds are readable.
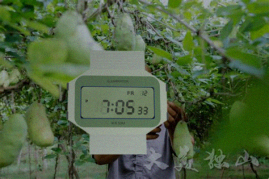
**7:05:33**
